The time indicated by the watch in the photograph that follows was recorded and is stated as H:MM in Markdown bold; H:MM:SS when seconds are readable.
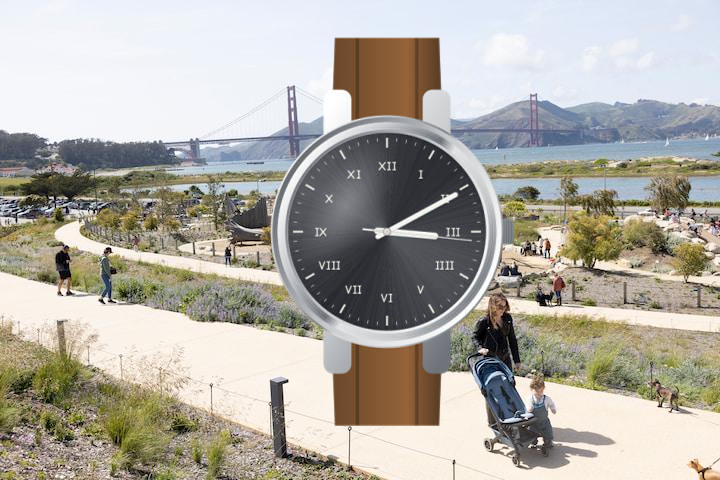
**3:10:16**
